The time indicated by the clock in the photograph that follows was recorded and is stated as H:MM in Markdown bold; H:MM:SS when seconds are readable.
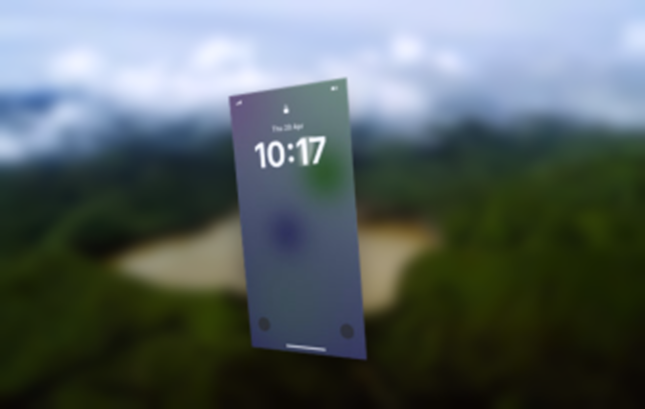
**10:17**
